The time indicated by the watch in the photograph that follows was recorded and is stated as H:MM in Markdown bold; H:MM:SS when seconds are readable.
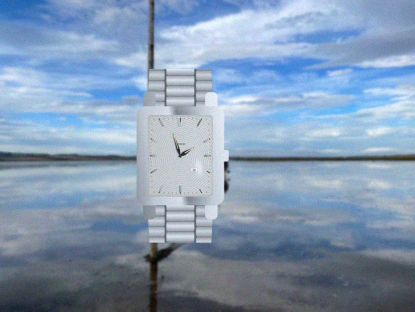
**1:57**
